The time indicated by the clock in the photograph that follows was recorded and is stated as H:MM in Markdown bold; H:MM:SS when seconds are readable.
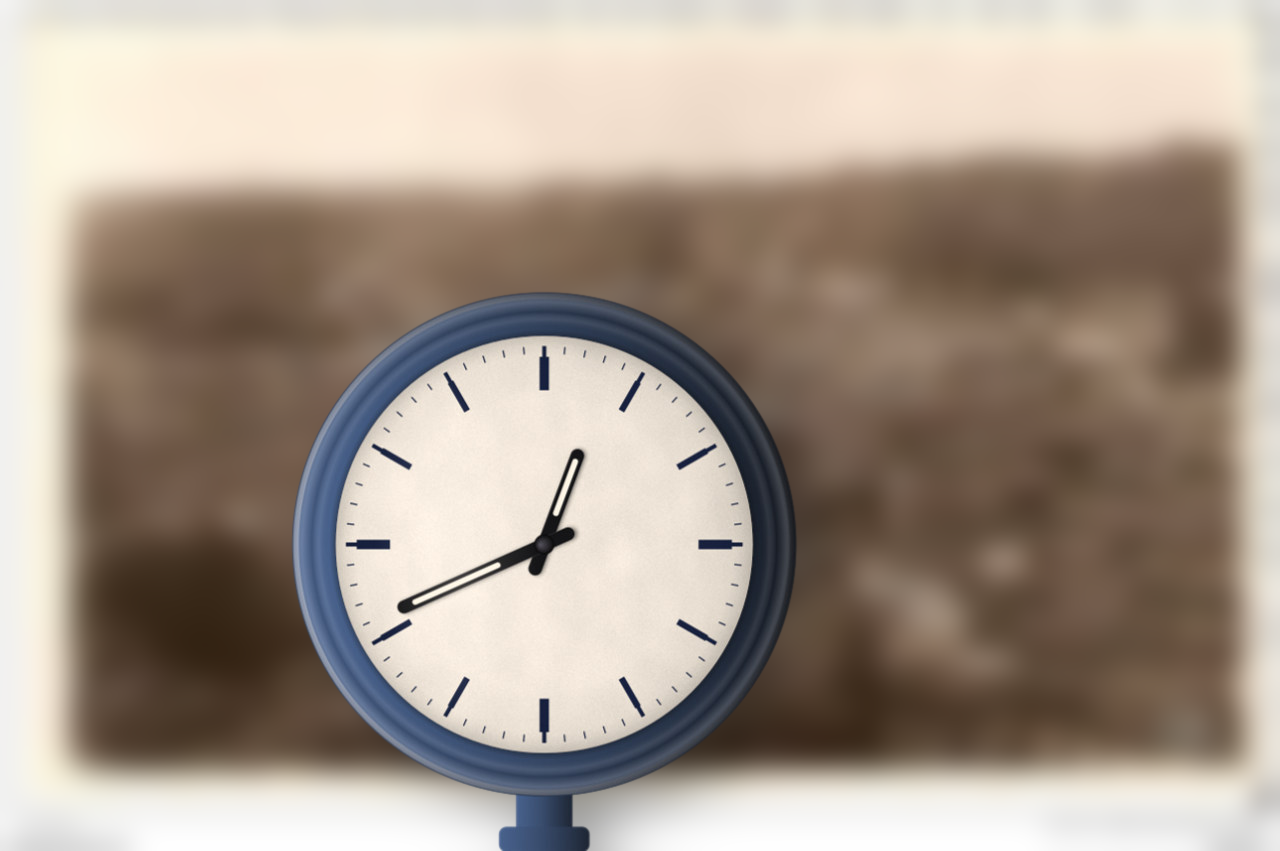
**12:41**
